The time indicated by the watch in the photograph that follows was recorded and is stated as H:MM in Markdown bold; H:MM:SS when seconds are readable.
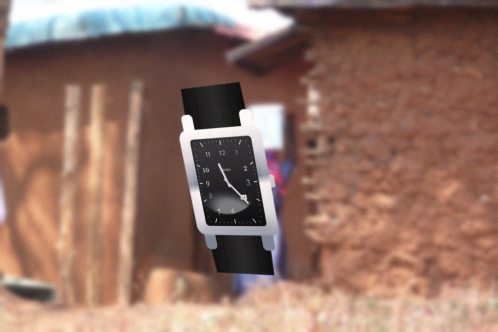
**11:23**
